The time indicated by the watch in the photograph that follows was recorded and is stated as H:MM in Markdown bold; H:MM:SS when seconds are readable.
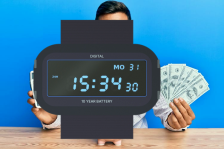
**15:34:30**
